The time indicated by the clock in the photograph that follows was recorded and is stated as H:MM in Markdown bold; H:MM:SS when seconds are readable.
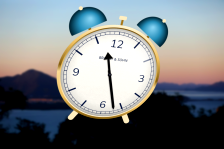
**11:27**
